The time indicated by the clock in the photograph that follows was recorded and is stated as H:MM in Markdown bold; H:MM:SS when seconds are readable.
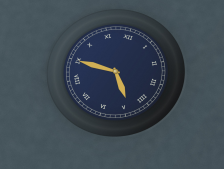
**4:45**
